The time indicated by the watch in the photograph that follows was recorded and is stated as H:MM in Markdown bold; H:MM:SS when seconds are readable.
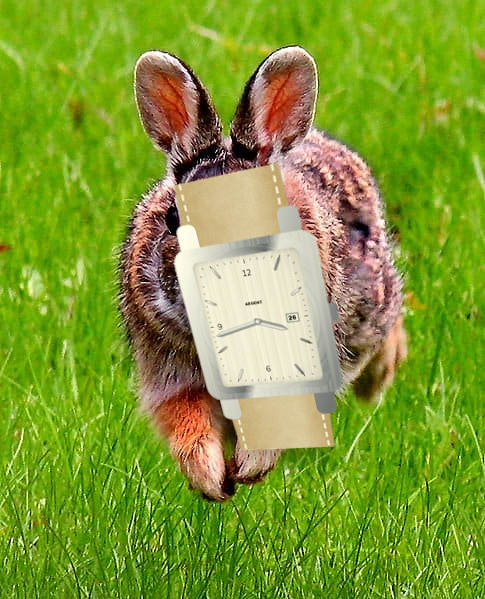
**3:43**
